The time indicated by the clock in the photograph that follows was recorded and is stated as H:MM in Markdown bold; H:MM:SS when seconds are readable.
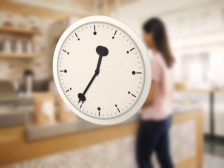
**12:36**
